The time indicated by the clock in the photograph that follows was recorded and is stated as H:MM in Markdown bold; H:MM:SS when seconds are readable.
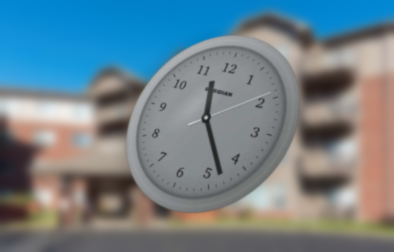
**11:23:09**
